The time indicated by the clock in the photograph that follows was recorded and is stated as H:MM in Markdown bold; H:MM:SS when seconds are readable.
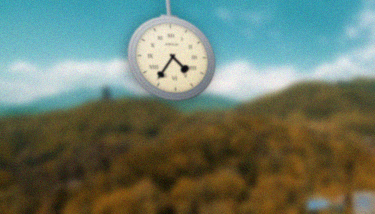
**4:36**
